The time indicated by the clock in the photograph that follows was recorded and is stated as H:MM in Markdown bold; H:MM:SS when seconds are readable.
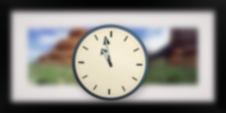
**10:58**
